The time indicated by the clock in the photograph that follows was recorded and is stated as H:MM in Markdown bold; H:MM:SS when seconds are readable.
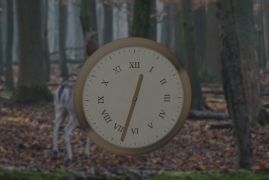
**12:33**
